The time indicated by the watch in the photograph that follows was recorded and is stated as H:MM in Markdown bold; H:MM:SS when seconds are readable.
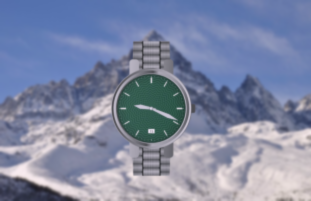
**9:19**
